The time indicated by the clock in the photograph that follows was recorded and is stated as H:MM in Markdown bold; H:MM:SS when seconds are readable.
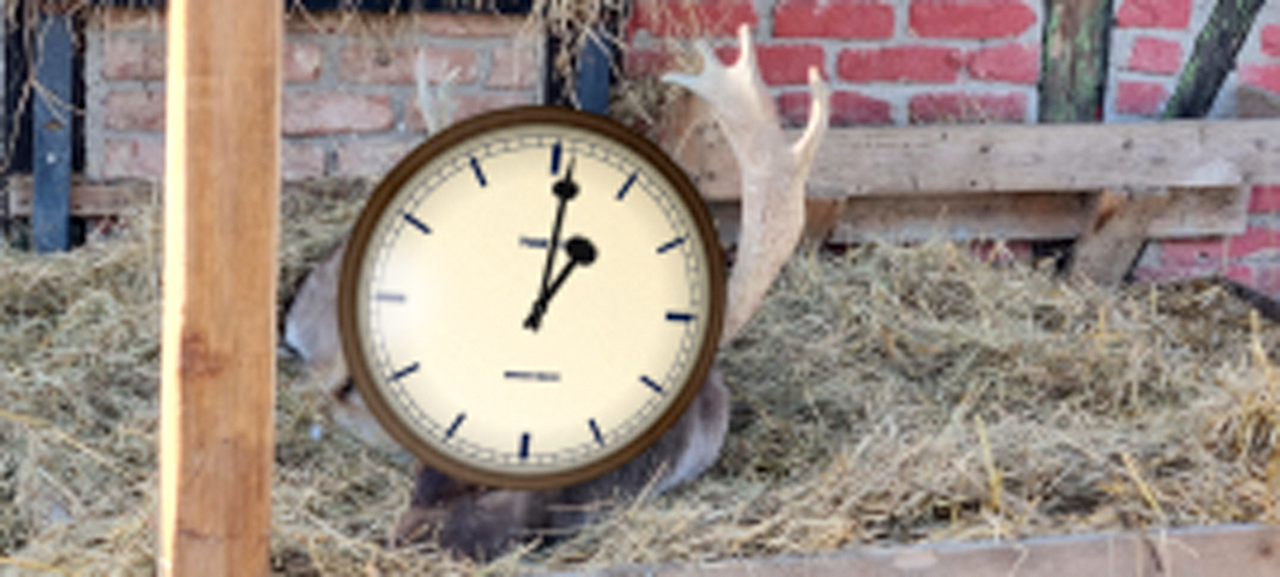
**1:01**
